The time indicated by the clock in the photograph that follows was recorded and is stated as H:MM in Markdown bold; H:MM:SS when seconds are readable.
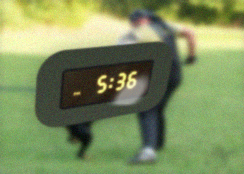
**5:36**
